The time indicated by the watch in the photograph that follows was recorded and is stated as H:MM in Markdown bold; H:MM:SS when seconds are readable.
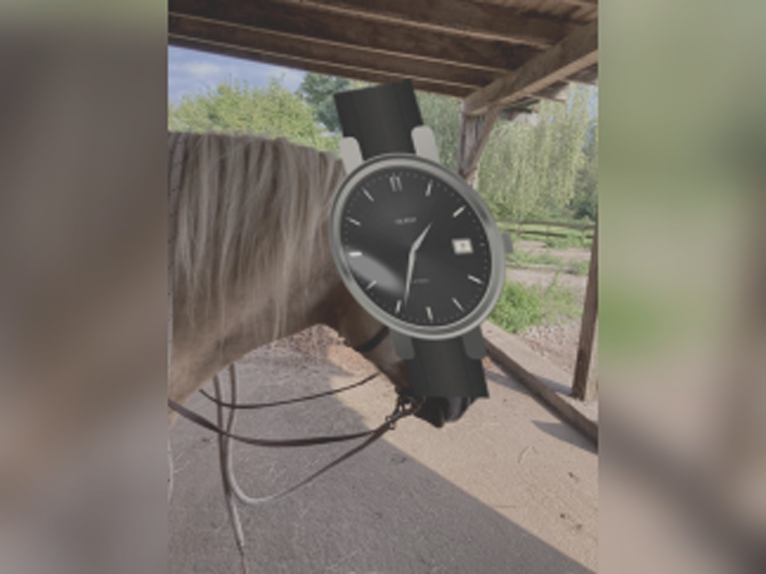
**1:34**
